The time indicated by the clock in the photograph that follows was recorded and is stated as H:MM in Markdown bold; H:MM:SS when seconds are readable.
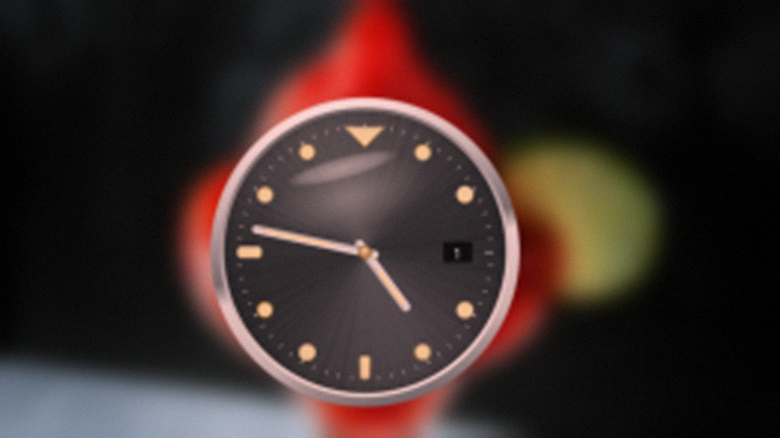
**4:47**
